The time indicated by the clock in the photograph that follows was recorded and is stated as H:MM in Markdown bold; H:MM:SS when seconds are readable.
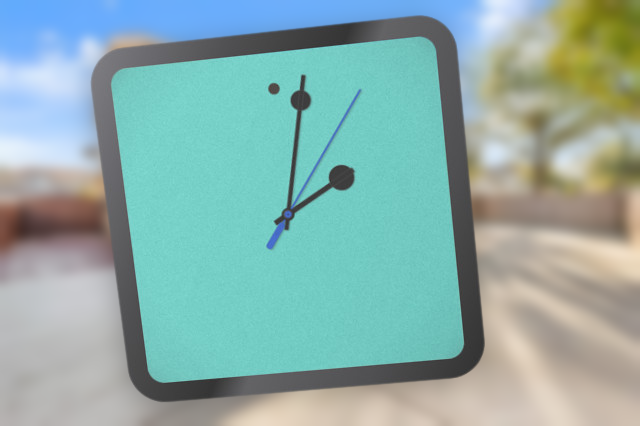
**2:02:06**
